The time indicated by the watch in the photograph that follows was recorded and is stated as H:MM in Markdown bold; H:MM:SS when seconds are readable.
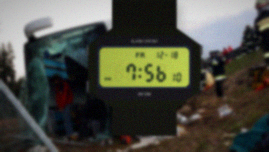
**7:56**
